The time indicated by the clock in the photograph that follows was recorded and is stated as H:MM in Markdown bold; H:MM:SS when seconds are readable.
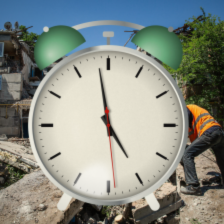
**4:58:29**
